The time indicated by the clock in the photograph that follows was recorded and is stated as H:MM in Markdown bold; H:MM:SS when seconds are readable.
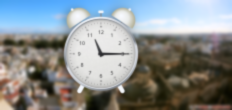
**11:15**
